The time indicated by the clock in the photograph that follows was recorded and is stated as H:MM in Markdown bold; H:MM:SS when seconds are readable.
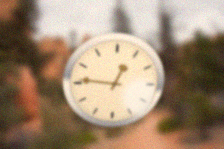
**12:46**
